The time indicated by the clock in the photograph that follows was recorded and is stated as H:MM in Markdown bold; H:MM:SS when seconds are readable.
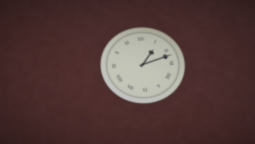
**1:12**
